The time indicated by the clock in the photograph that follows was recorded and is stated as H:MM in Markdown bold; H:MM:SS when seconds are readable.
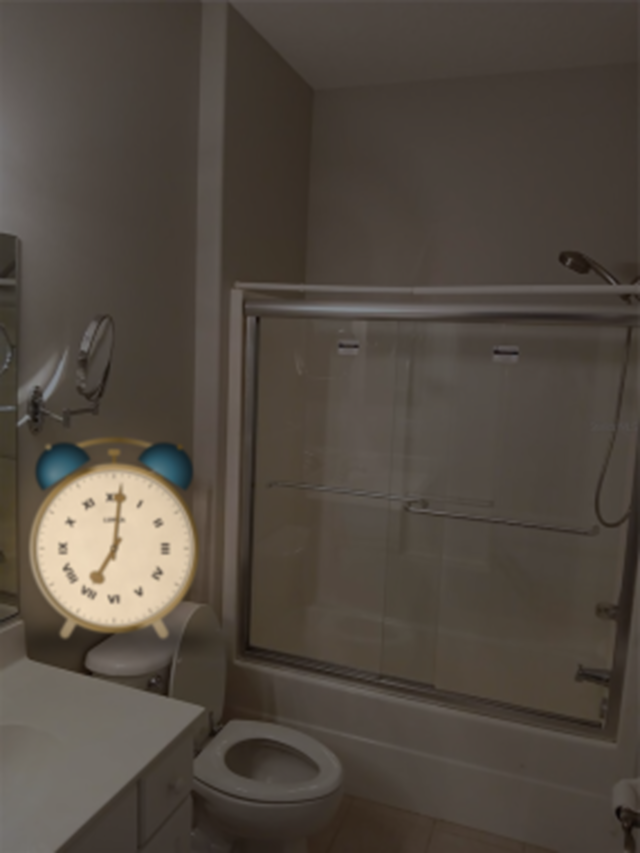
**7:01**
